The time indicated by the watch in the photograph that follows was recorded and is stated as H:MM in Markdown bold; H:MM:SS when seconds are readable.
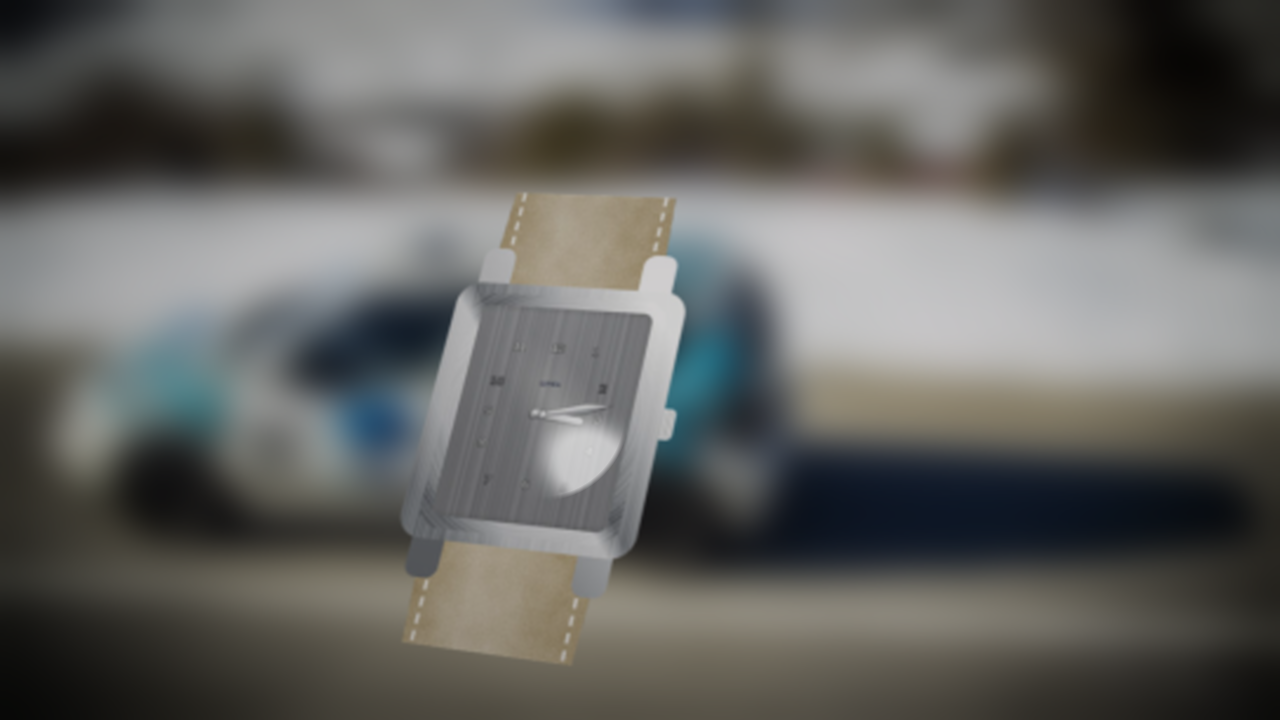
**3:13**
